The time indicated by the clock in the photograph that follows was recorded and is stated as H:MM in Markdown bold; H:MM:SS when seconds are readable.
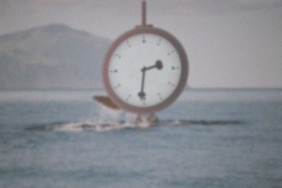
**2:31**
